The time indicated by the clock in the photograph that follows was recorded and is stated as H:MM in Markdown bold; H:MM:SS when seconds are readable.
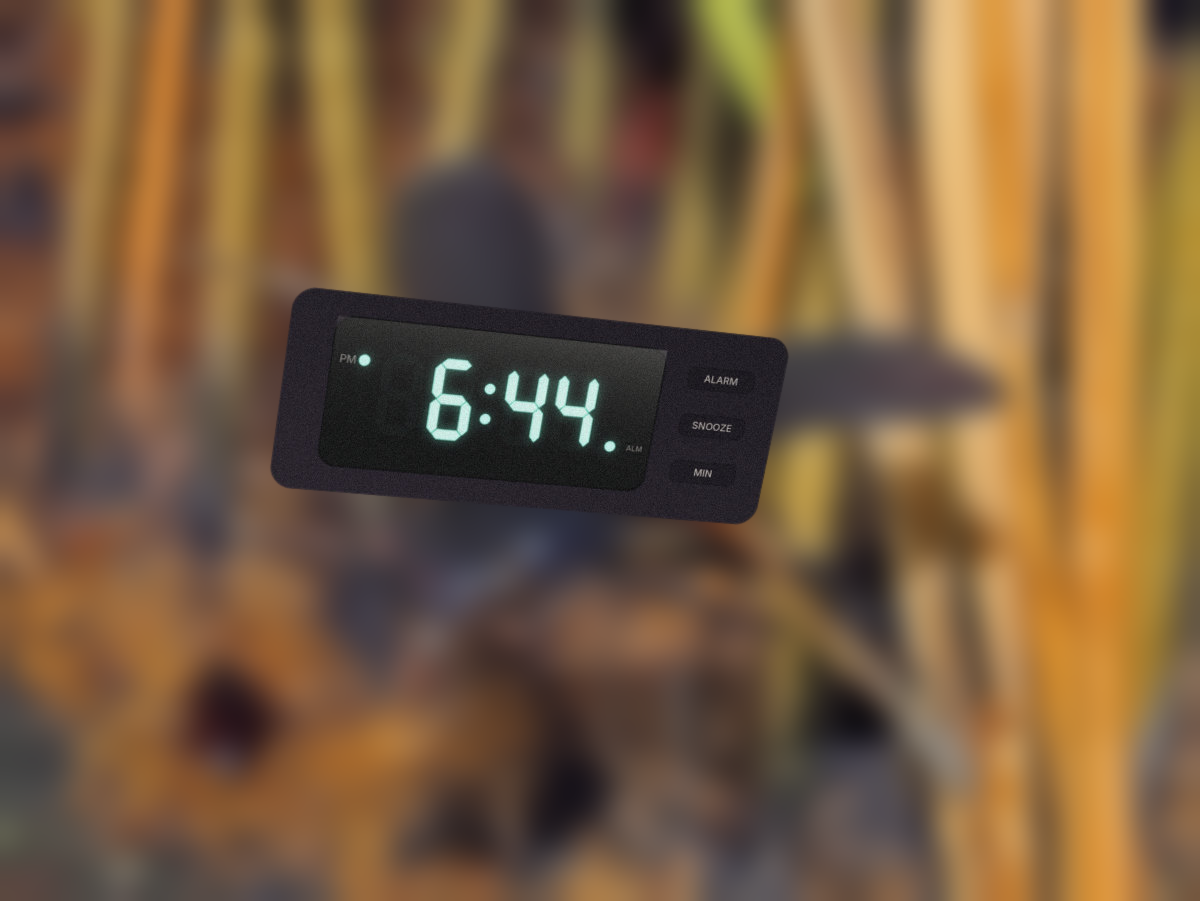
**6:44**
